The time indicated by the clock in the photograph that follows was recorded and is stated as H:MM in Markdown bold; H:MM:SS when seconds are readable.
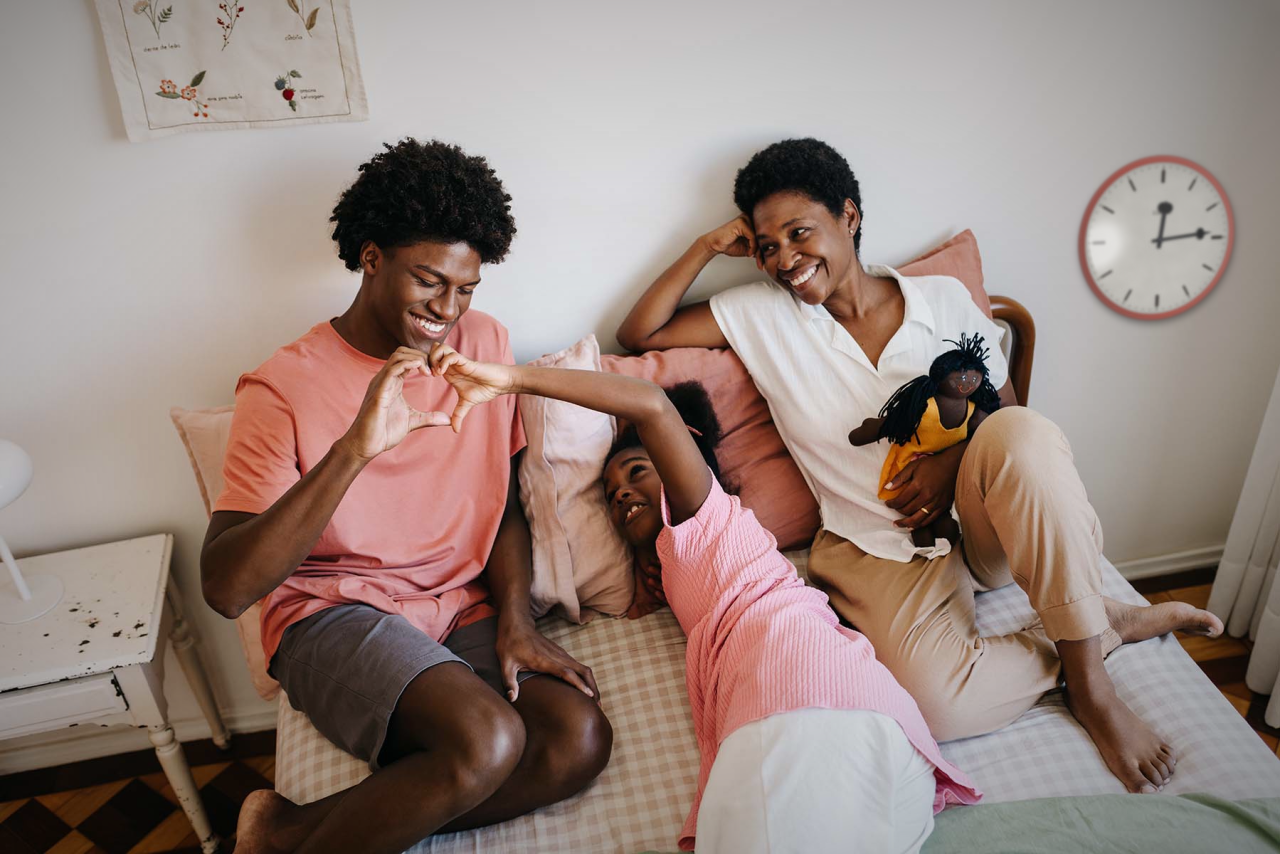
**12:14**
